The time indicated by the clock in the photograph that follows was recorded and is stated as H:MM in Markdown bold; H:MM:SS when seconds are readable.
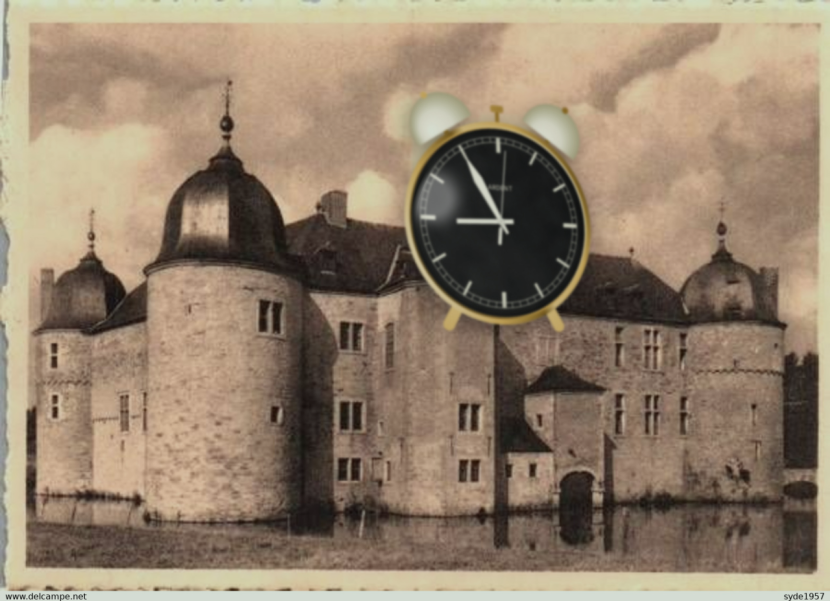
**8:55:01**
